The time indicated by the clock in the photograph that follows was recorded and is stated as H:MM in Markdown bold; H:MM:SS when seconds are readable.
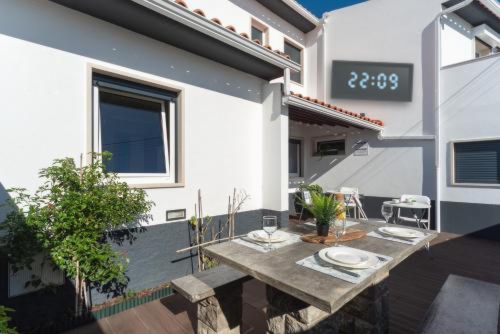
**22:09**
